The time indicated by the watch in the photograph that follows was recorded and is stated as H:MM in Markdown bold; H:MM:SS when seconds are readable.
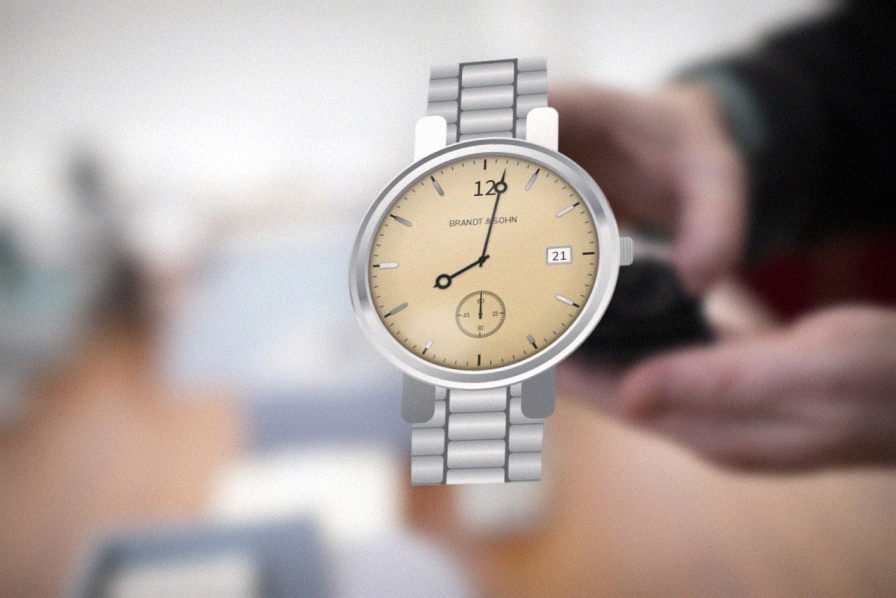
**8:02**
